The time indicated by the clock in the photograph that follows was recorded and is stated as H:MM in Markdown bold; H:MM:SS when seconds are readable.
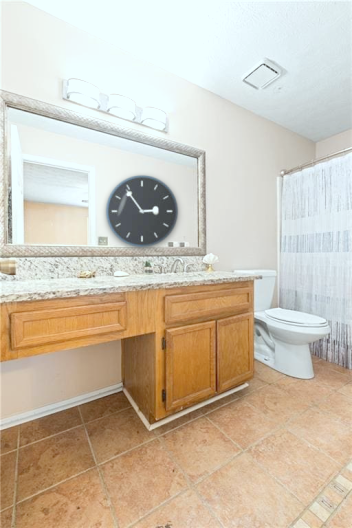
**2:54**
